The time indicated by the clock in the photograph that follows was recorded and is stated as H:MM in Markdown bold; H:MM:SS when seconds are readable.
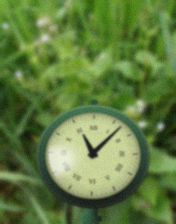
**11:07**
